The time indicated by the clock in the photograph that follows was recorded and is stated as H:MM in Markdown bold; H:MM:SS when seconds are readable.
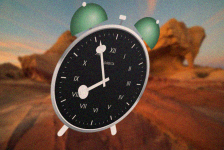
**7:56**
